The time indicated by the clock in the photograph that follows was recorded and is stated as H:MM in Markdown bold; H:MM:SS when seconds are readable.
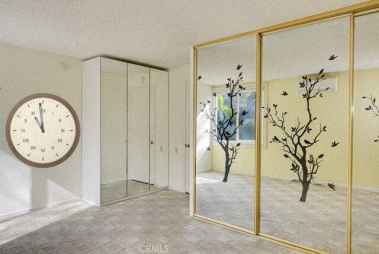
**10:59**
